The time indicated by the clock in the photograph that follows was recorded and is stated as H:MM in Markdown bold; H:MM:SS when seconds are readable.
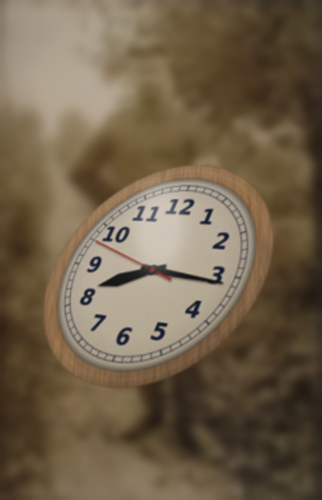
**8:15:48**
